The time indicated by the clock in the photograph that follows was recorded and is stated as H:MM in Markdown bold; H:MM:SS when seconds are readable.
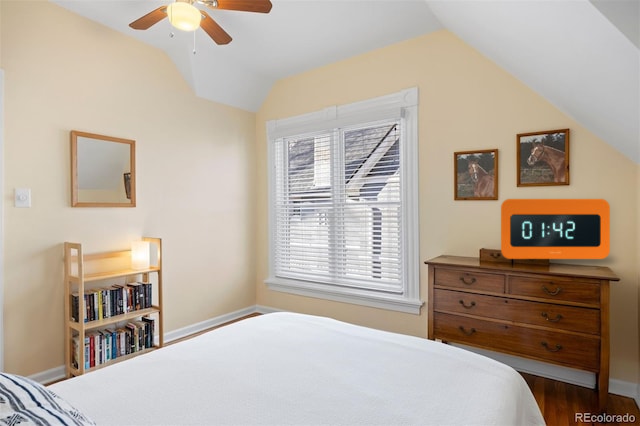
**1:42**
